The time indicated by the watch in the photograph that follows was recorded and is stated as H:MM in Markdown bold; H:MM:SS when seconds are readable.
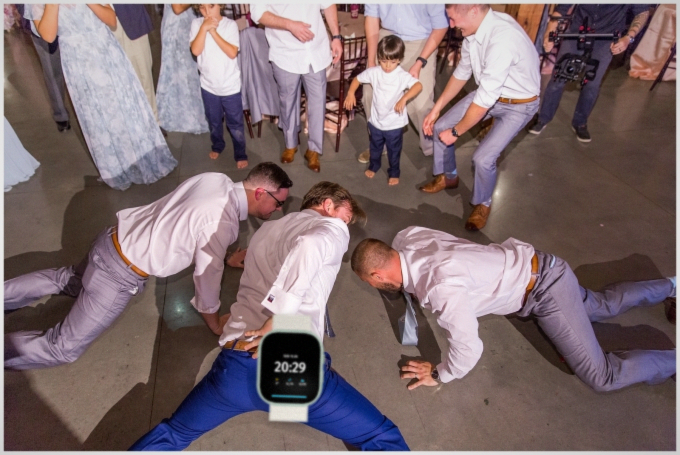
**20:29**
